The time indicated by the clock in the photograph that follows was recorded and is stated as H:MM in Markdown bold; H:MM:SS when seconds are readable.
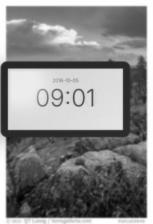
**9:01**
